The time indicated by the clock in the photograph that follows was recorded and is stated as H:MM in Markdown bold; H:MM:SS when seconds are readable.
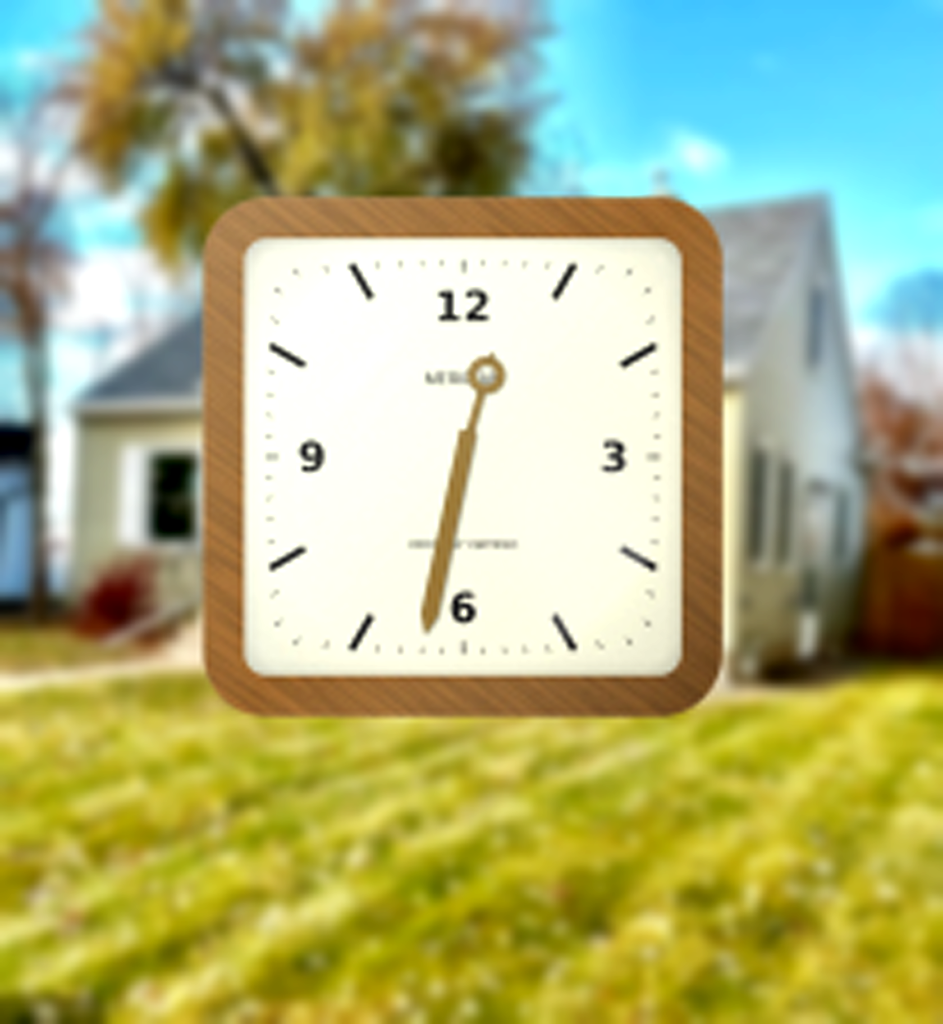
**12:32**
